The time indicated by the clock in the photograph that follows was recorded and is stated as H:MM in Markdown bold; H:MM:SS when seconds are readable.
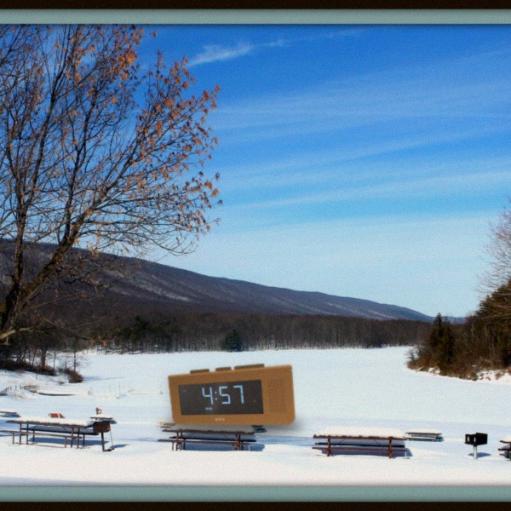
**4:57**
